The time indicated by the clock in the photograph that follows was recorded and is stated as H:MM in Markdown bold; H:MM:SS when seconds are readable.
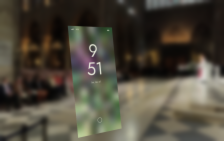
**9:51**
